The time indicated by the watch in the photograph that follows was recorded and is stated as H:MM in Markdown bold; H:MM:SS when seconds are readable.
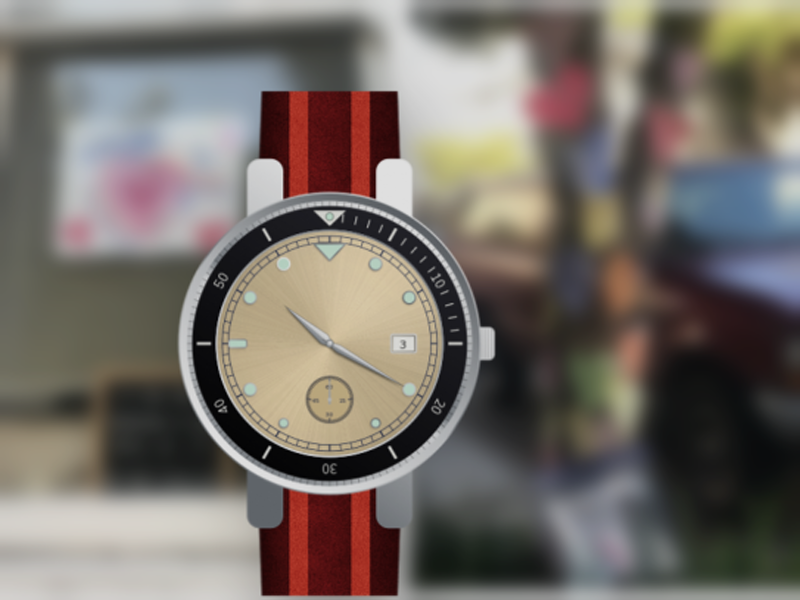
**10:20**
